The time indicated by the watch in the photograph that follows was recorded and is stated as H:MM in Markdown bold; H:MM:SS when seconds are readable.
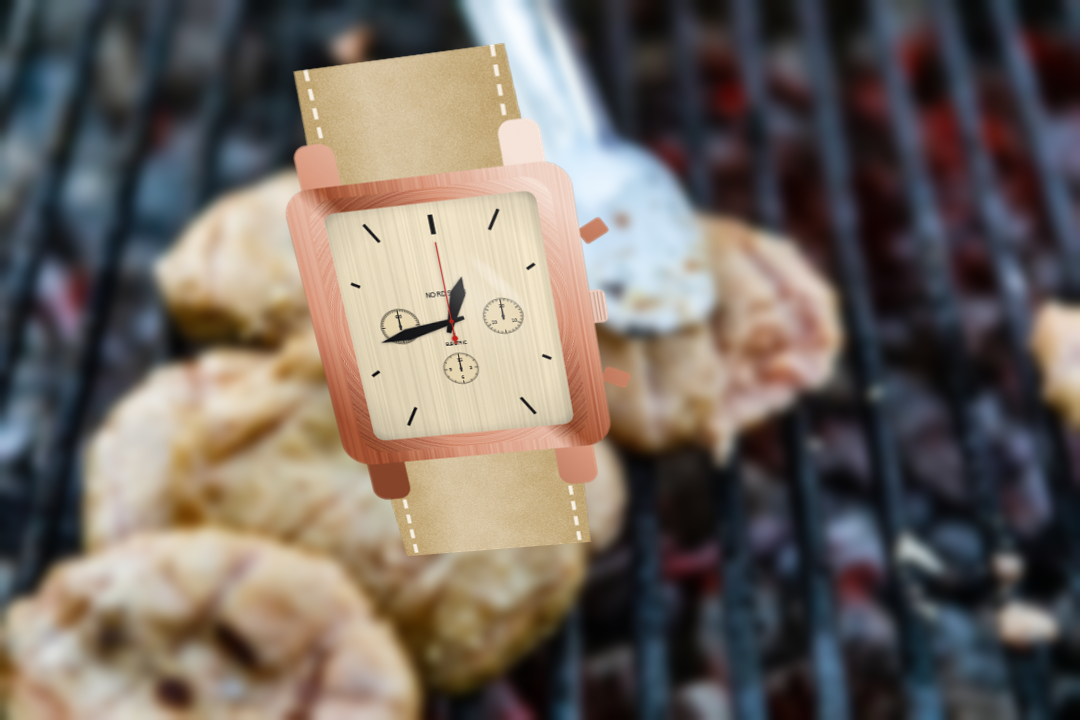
**12:43**
